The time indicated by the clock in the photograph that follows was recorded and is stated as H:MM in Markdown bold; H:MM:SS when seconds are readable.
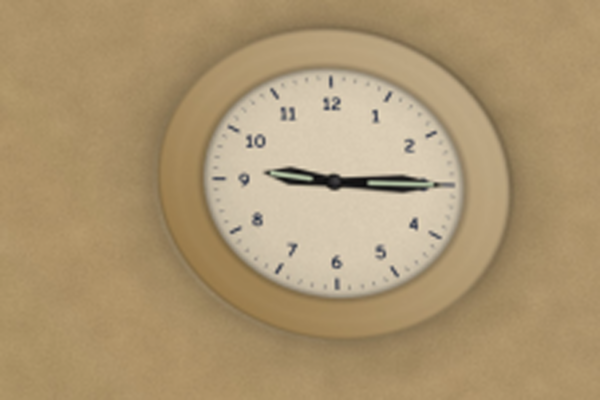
**9:15**
